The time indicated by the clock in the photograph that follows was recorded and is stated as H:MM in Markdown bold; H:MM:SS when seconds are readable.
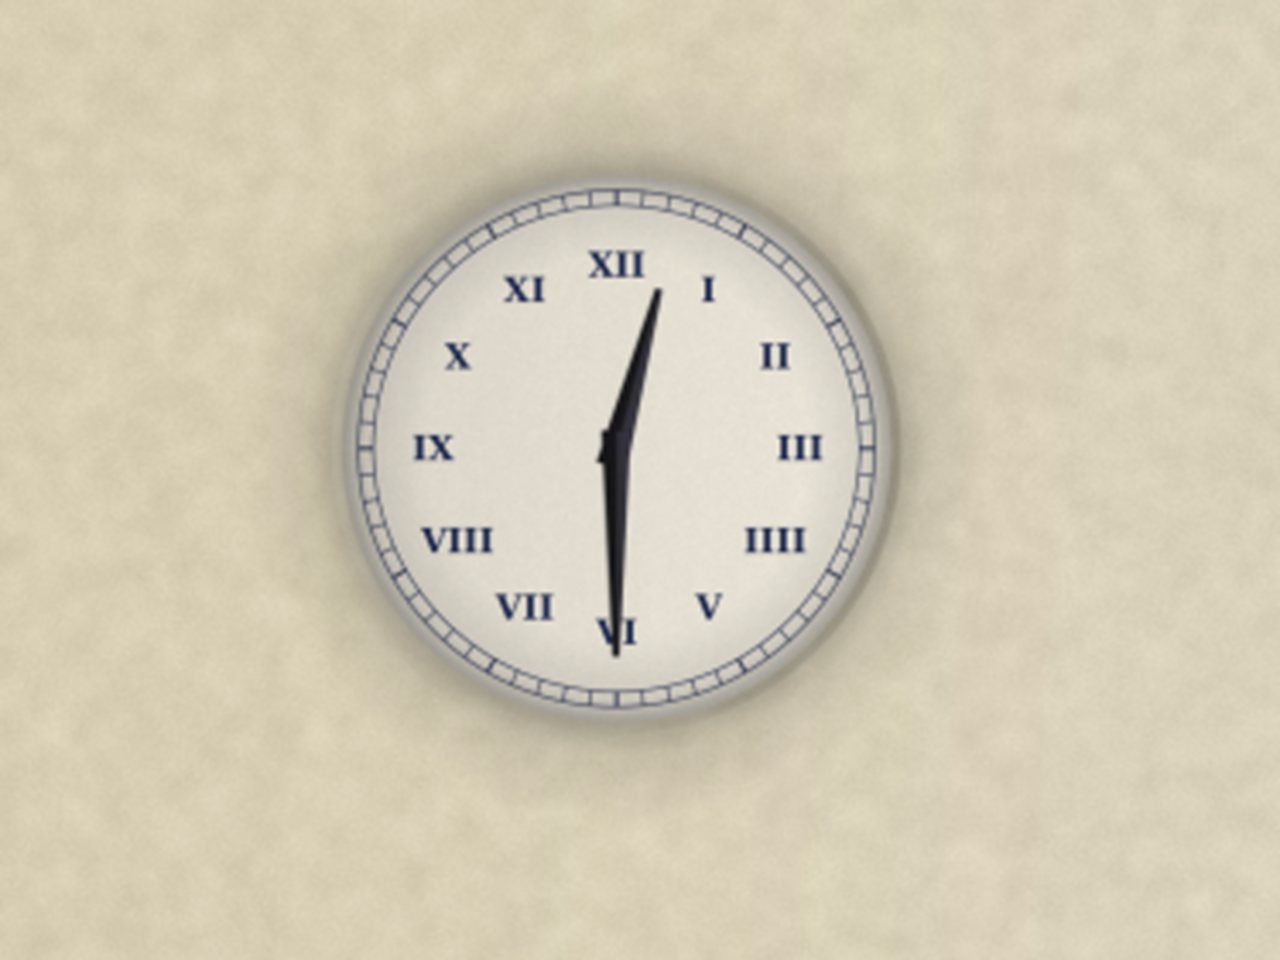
**12:30**
